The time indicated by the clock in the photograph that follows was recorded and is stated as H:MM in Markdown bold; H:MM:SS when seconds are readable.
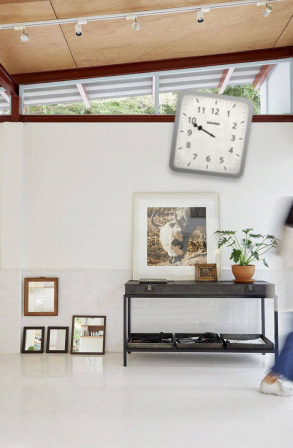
**9:49**
